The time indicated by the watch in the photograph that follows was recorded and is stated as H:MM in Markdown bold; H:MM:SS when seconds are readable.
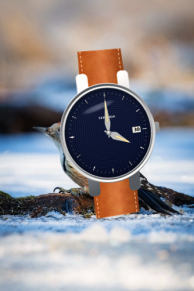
**4:00**
